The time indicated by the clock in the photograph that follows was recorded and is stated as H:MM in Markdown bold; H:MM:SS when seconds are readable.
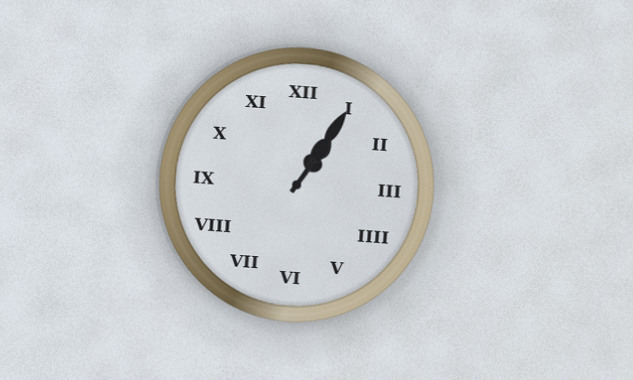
**1:05**
